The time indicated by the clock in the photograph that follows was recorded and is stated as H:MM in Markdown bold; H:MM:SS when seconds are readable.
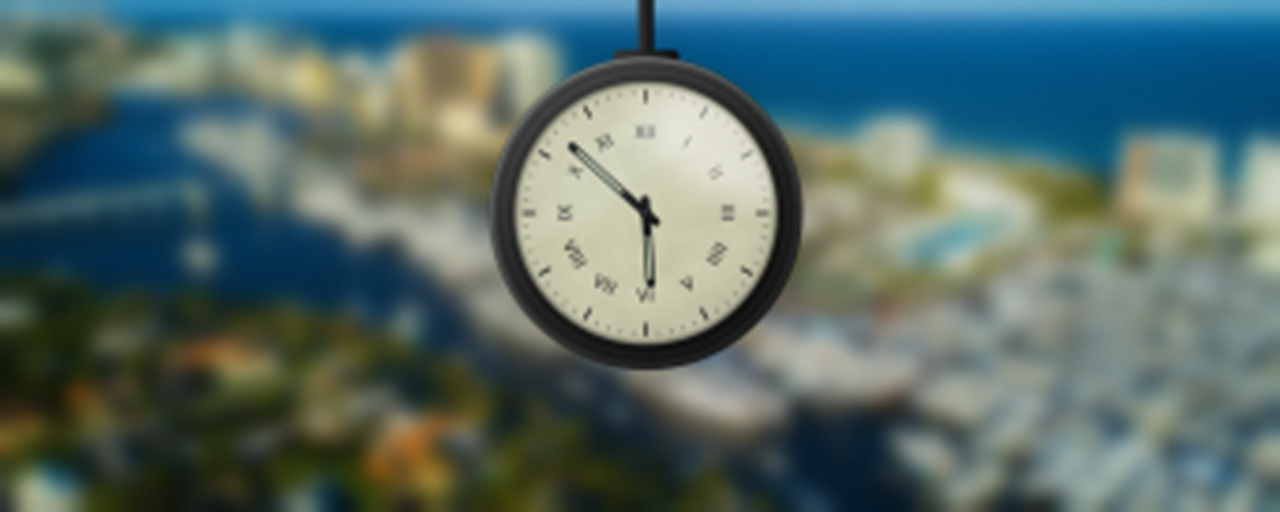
**5:52**
